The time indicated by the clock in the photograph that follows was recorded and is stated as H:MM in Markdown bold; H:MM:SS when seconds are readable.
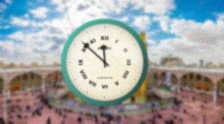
**11:52**
